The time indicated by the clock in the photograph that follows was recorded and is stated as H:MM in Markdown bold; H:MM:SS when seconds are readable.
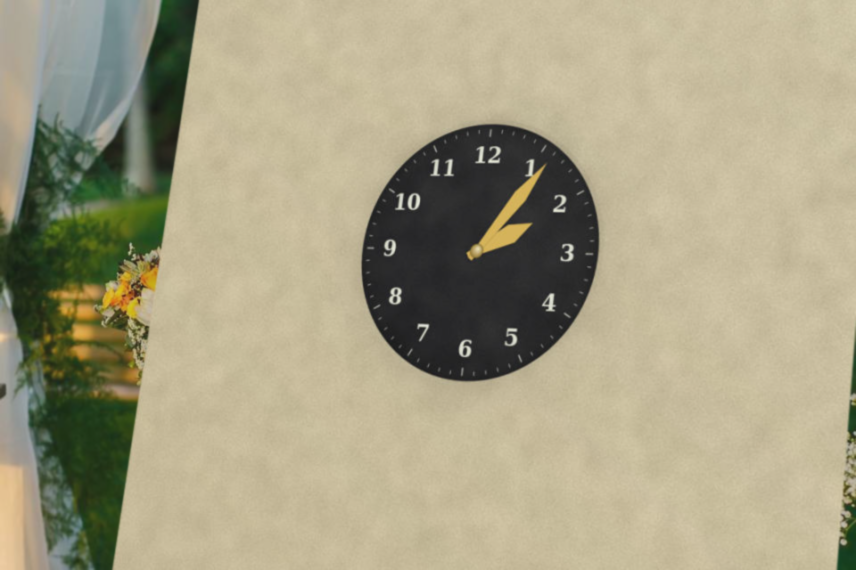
**2:06**
